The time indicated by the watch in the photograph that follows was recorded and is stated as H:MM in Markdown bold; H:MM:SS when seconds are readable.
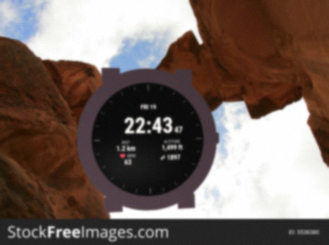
**22:43**
